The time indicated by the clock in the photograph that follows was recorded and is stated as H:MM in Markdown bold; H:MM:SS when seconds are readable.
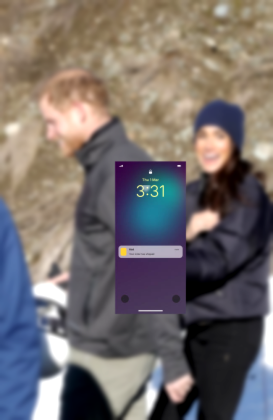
**3:31**
